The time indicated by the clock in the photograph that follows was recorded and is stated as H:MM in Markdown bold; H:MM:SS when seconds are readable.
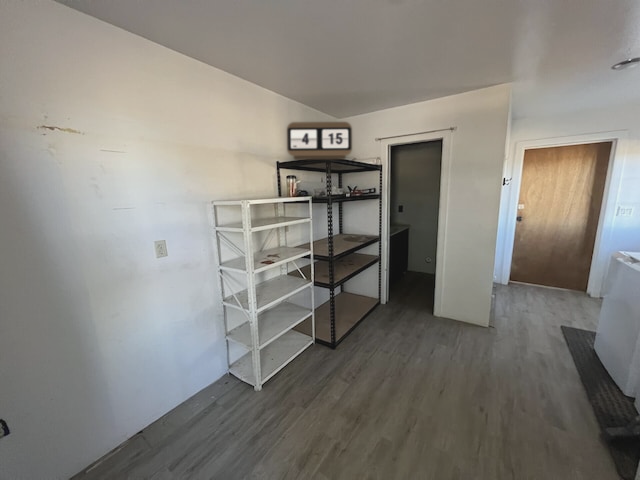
**4:15**
